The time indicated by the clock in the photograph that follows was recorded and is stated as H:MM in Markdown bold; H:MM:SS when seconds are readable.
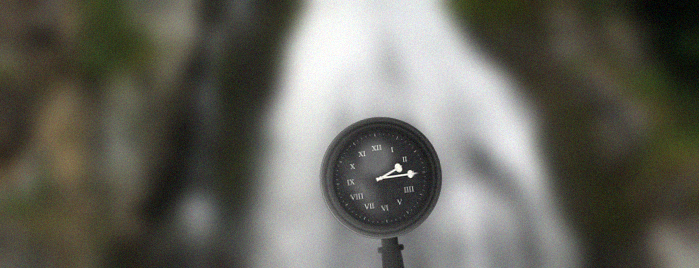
**2:15**
